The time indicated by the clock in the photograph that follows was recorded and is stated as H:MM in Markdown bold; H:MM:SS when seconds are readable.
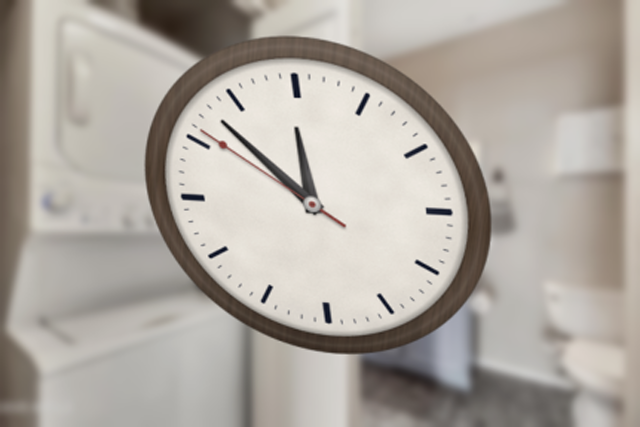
**11:52:51**
